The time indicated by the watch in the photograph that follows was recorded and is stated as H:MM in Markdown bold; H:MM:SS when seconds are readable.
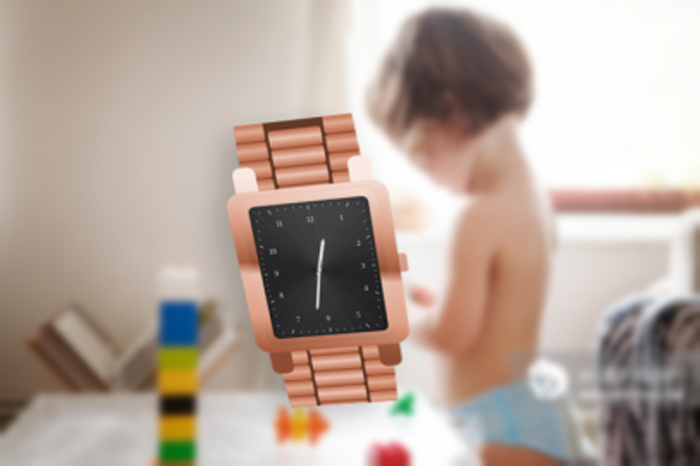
**12:32**
